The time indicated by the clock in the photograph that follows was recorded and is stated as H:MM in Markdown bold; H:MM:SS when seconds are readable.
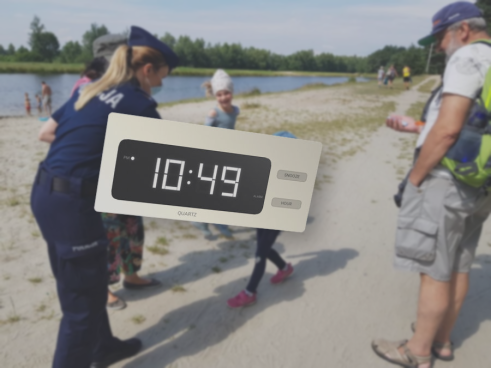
**10:49**
